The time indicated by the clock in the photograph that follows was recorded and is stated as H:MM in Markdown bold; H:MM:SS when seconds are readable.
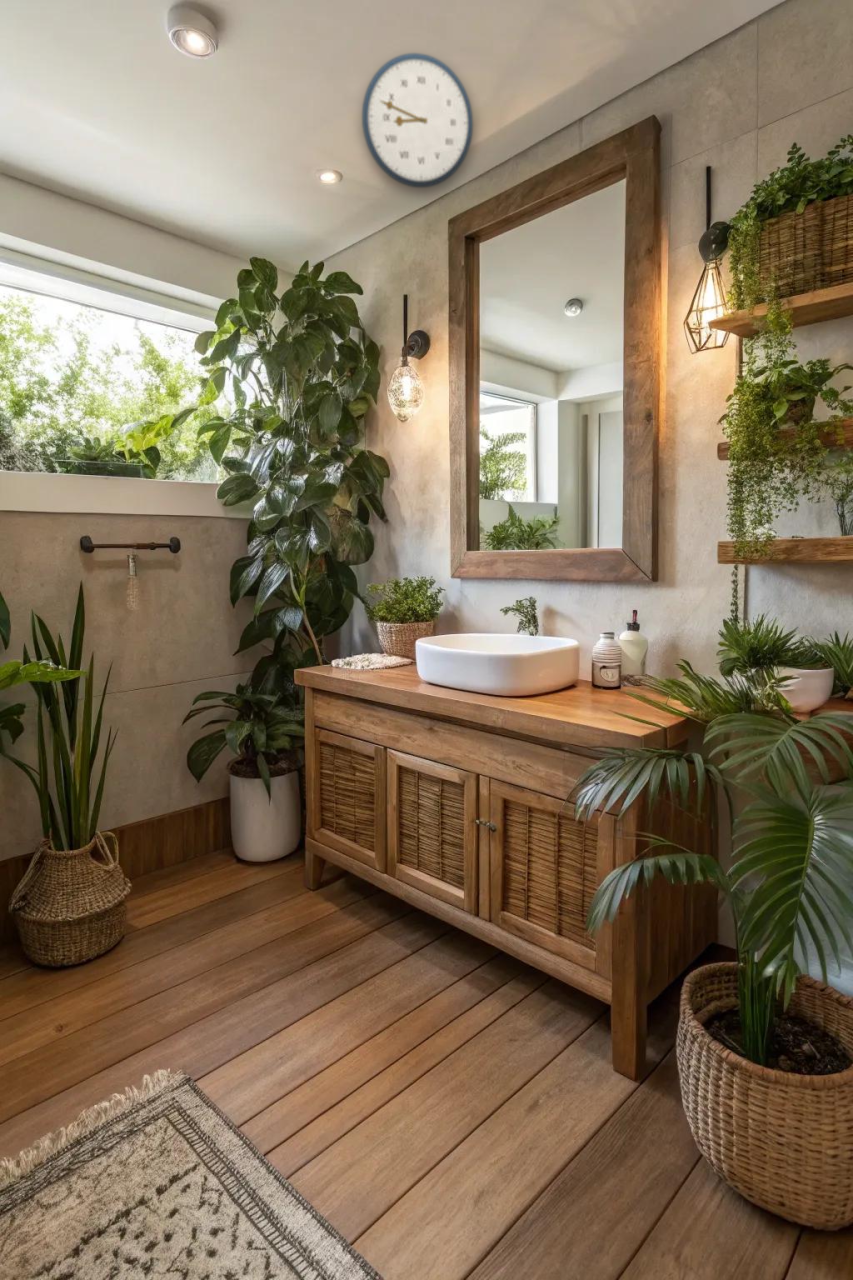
**8:48**
